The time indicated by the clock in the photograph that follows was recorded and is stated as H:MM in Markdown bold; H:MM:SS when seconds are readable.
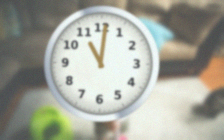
**11:01**
